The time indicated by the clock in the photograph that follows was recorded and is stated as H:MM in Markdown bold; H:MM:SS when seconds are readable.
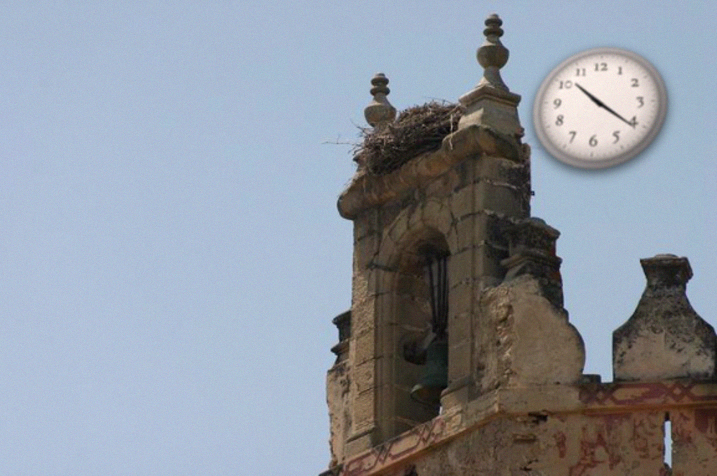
**10:21**
